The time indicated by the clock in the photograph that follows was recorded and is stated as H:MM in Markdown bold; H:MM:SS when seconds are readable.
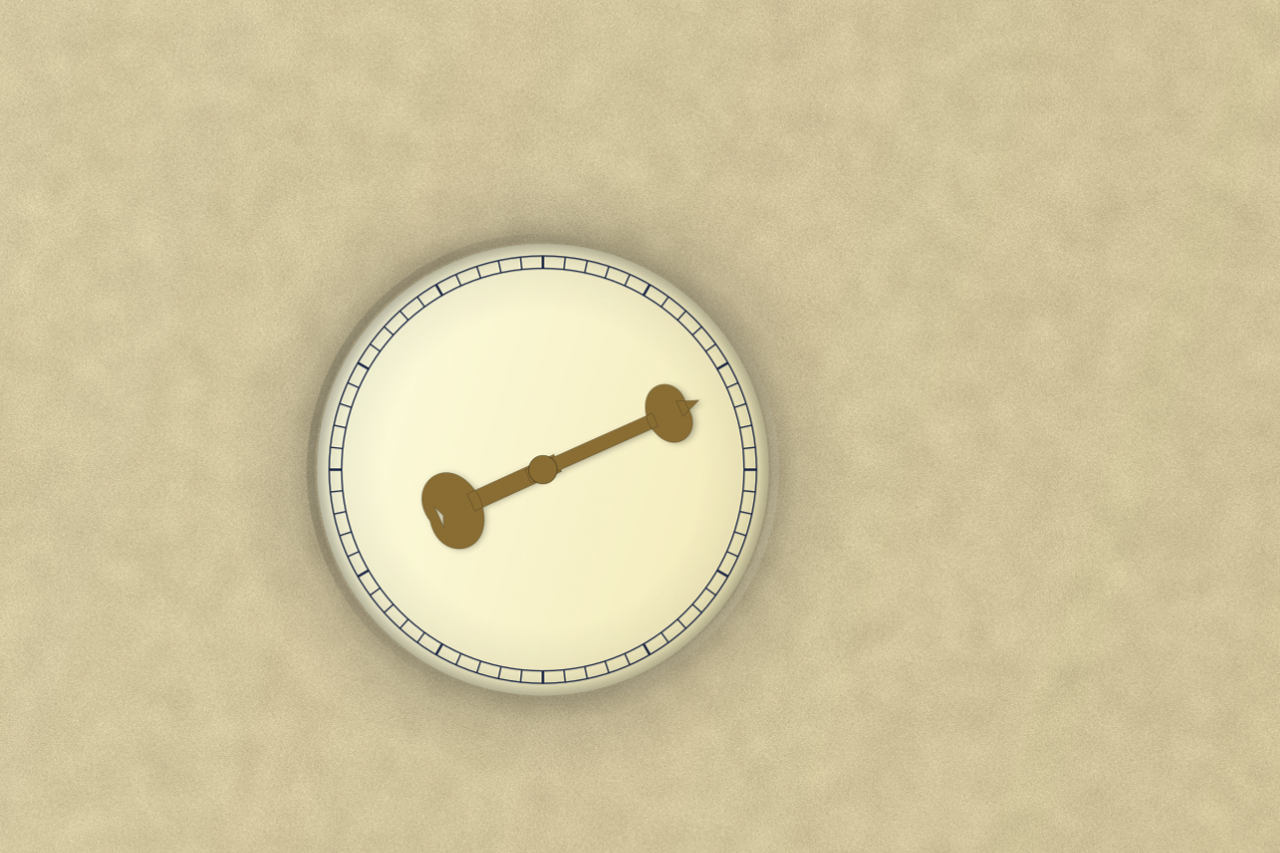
**8:11**
